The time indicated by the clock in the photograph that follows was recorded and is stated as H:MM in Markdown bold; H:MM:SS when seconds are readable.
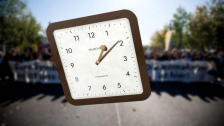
**1:09**
